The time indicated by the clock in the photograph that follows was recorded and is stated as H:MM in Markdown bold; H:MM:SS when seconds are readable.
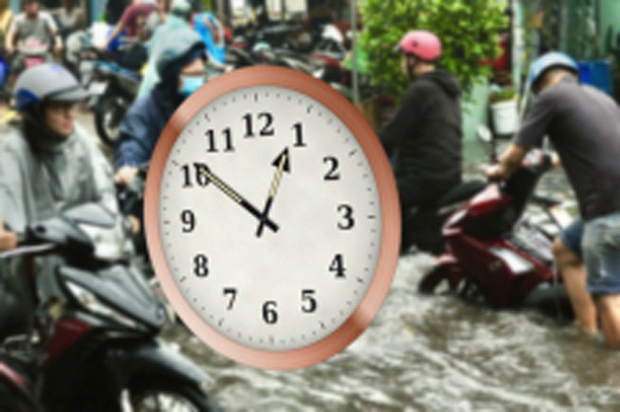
**12:51**
